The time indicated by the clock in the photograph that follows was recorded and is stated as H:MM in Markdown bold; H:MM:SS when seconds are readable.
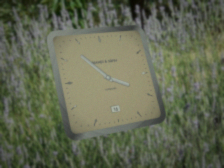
**3:53**
